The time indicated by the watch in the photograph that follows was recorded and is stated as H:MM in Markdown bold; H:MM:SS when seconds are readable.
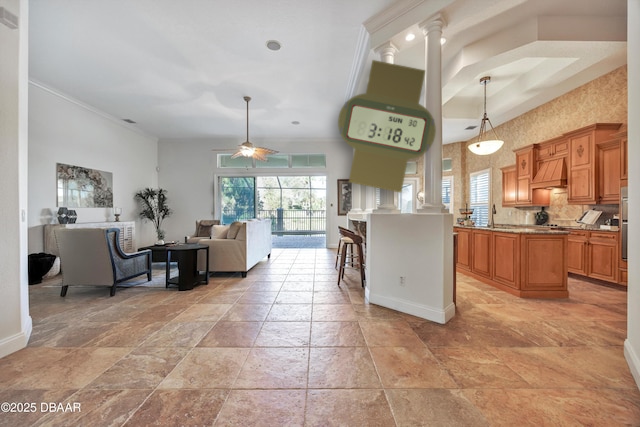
**3:18**
